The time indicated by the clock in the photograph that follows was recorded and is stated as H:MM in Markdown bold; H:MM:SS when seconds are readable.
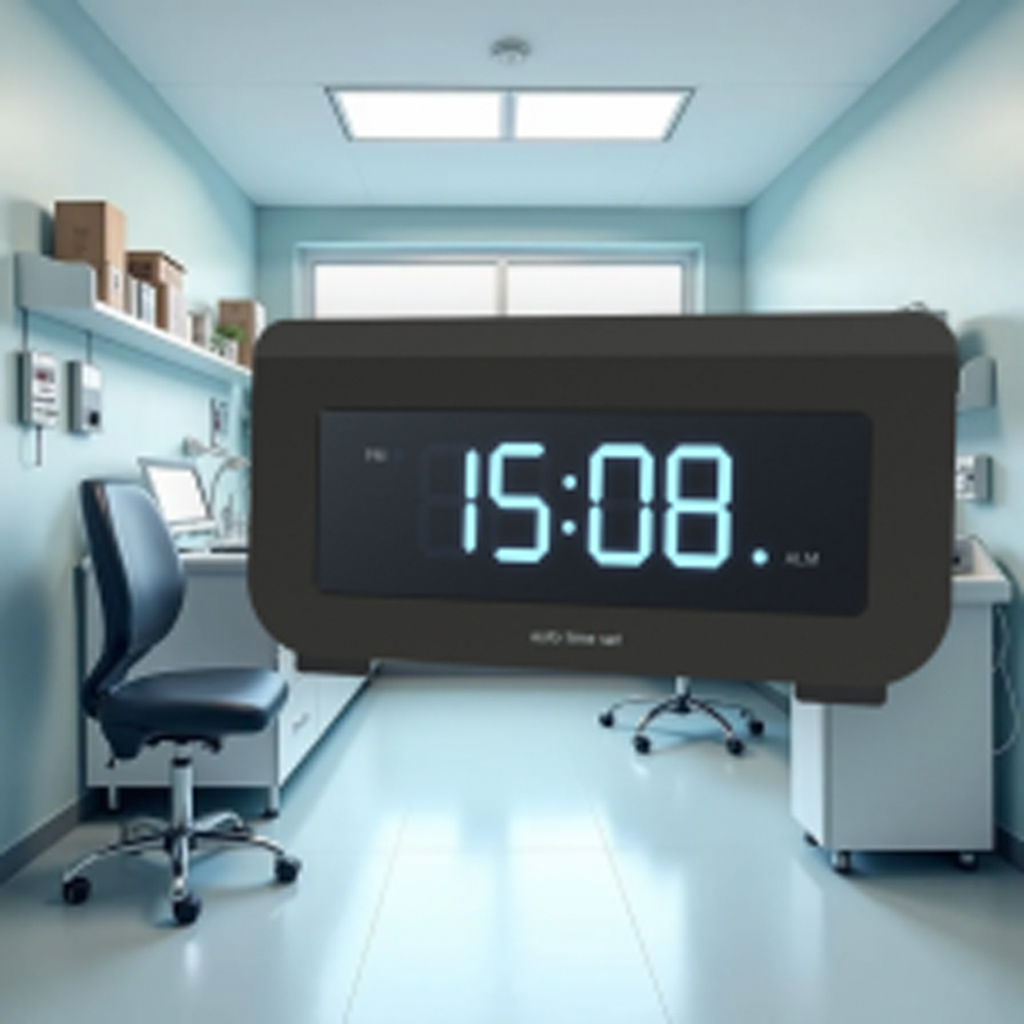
**15:08**
